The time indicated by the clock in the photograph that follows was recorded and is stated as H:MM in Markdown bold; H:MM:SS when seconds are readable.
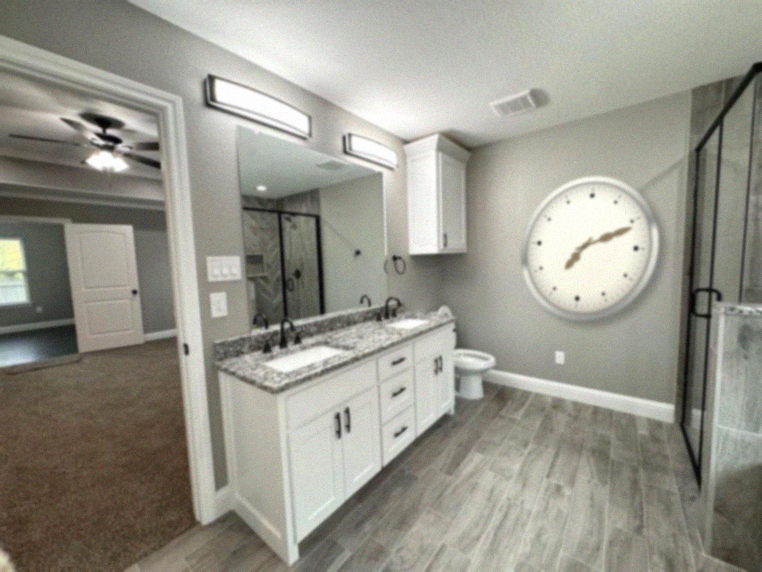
**7:11**
